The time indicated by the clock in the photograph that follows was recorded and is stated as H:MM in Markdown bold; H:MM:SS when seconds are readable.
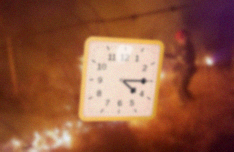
**4:15**
